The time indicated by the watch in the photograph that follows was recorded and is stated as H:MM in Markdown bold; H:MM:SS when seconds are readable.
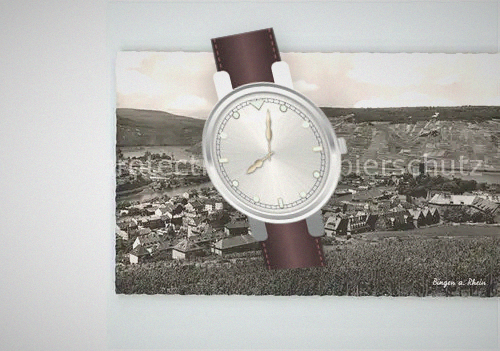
**8:02**
